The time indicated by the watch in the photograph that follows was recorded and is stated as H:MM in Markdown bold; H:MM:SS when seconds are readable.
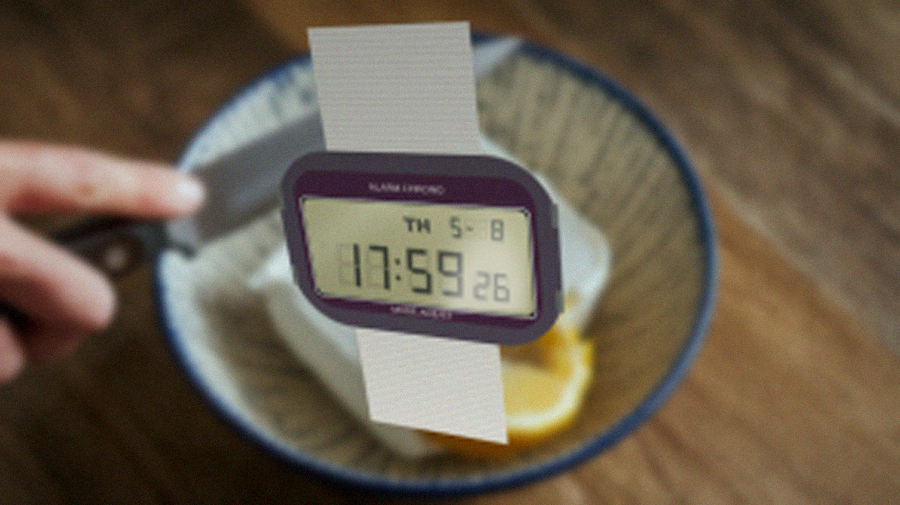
**17:59:26**
